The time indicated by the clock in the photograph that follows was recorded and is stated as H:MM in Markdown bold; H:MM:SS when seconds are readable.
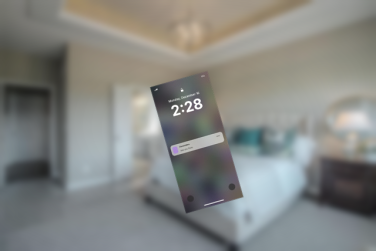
**2:28**
